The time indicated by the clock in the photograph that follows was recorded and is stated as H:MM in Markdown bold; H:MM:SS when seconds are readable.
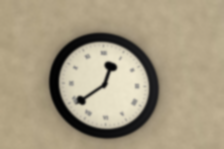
**12:39**
